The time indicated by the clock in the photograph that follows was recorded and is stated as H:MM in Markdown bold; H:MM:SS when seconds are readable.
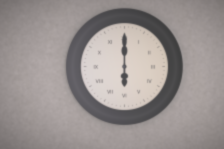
**6:00**
